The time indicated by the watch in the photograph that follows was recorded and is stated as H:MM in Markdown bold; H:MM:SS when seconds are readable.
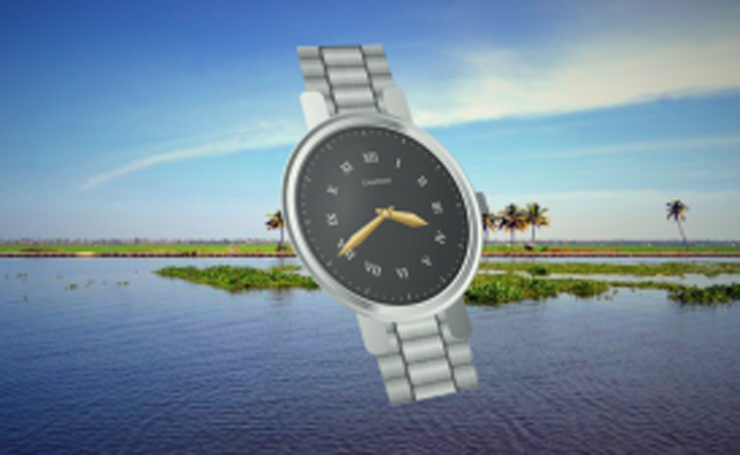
**3:40**
